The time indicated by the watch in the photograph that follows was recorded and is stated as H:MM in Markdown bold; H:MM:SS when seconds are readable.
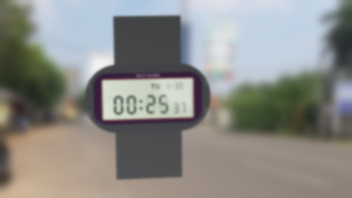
**0:25**
